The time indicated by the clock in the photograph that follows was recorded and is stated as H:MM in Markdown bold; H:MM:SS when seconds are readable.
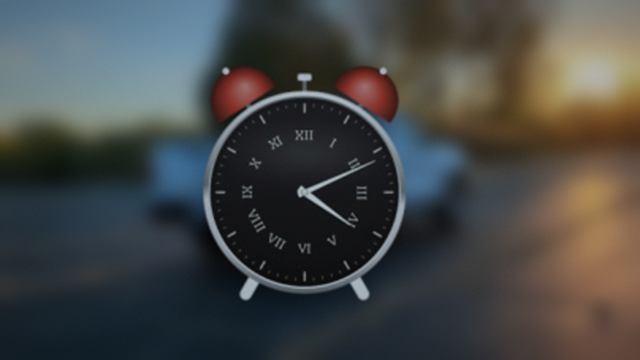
**4:11**
